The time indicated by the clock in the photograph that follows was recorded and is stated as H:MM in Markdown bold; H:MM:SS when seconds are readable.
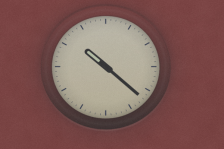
**10:22**
